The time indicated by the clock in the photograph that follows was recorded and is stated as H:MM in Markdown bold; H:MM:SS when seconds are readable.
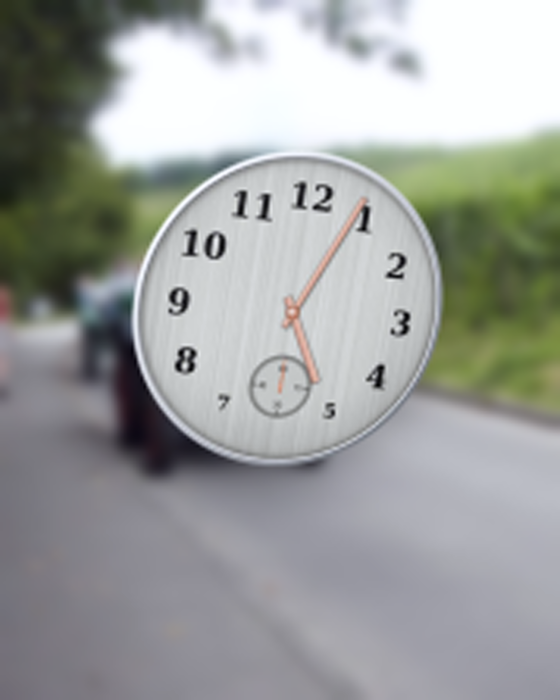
**5:04**
